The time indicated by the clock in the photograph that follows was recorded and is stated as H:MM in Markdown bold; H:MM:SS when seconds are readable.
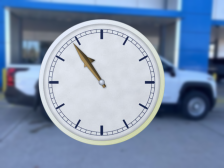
**10:54**
